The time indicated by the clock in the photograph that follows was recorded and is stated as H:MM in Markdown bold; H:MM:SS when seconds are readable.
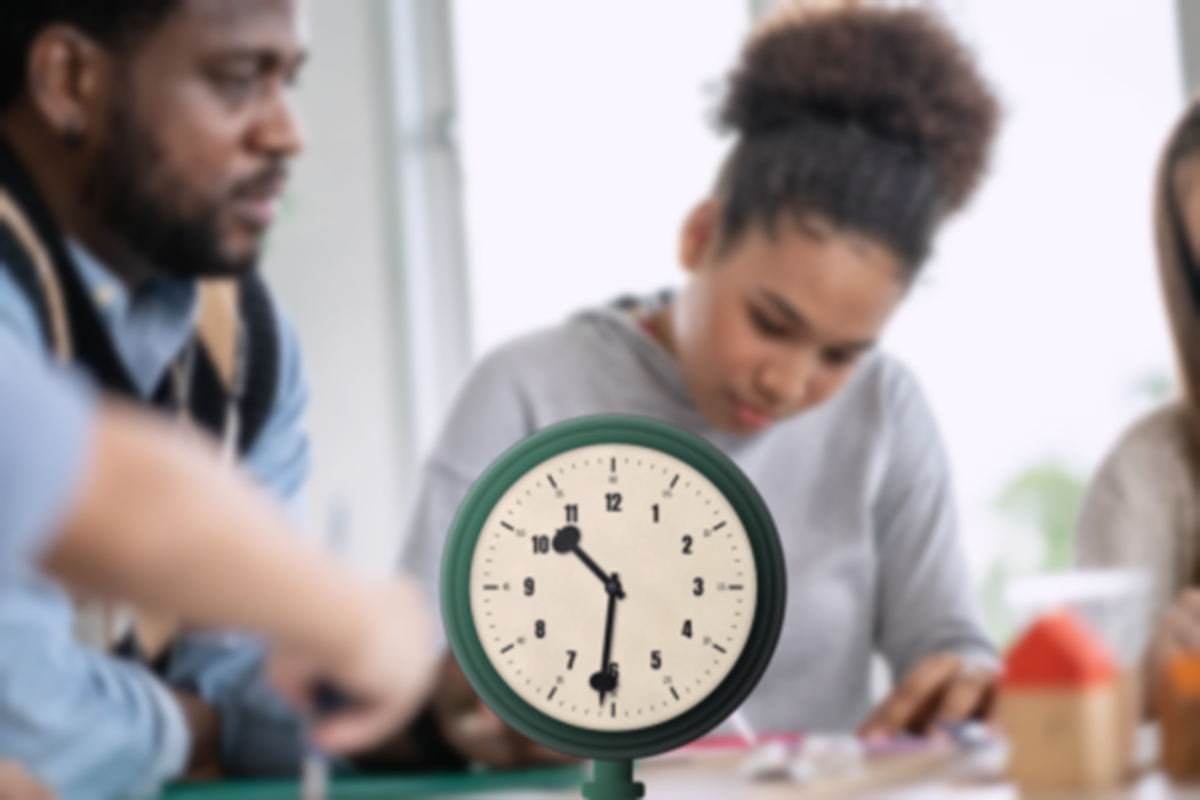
**10:31**
